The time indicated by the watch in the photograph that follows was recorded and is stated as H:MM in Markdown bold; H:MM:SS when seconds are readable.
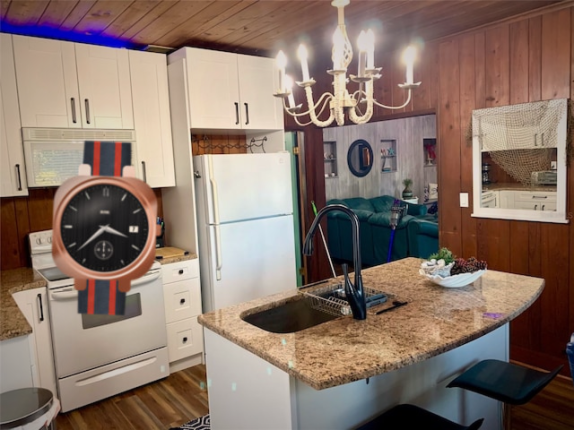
**3:38**
